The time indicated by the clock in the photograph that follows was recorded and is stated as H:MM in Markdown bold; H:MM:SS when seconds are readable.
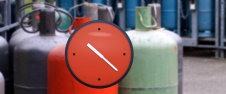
**10:22**
